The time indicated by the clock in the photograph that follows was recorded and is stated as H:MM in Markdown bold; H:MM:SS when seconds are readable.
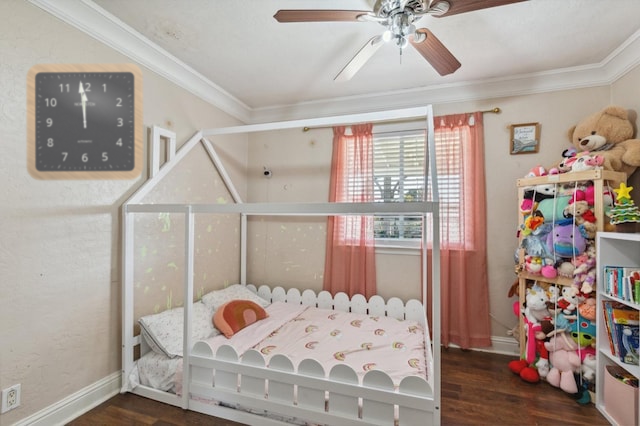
**11:59**
